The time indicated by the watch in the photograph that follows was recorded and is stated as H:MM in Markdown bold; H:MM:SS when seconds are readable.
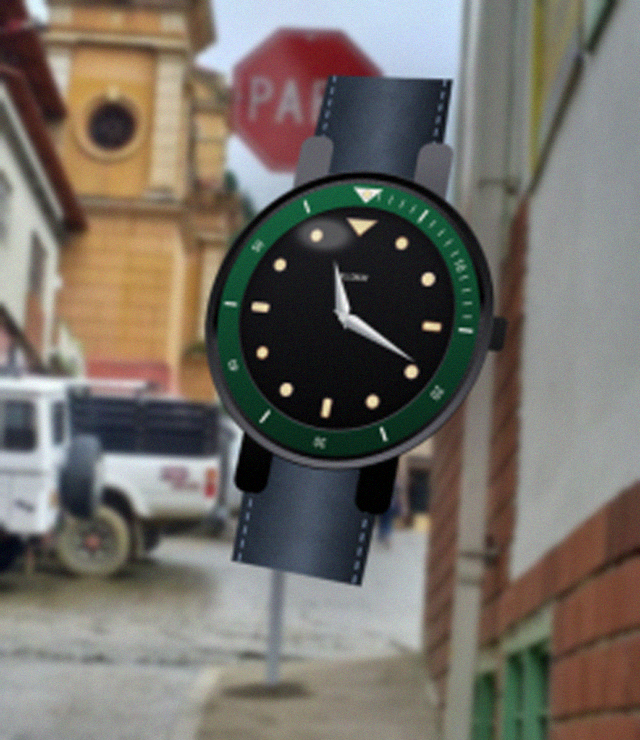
**11:19**
